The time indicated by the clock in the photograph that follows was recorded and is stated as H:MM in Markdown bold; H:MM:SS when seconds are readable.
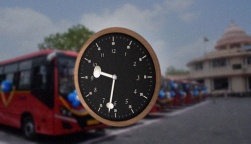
**9:32**
